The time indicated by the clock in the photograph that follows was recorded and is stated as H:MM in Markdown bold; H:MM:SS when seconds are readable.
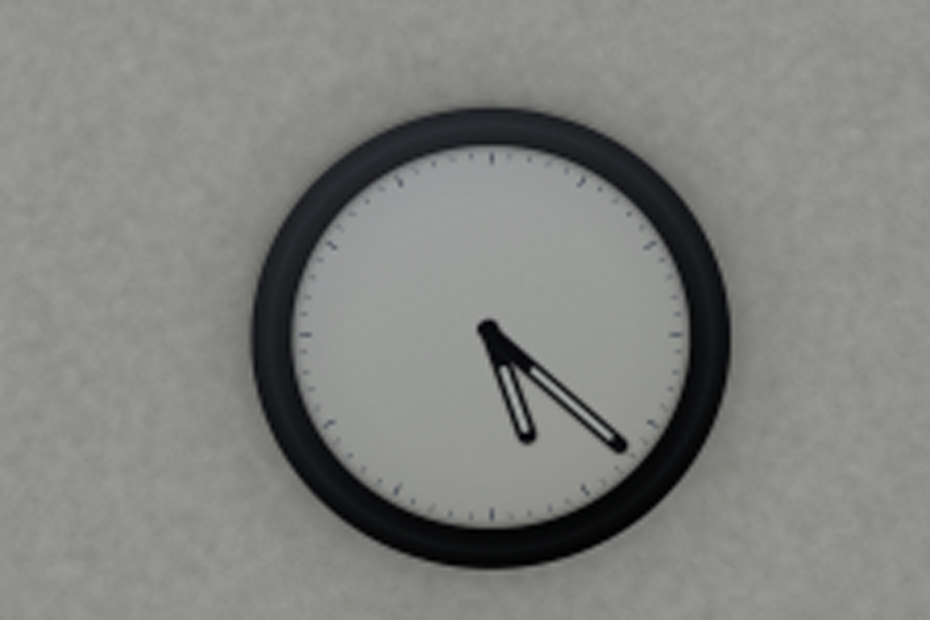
**5:22**
